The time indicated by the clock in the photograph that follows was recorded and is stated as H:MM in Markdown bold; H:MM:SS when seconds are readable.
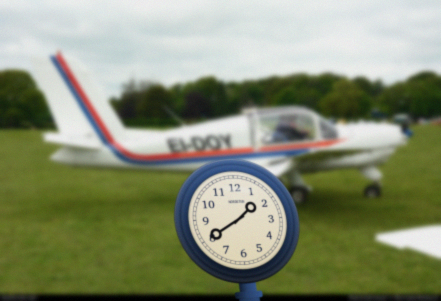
**1:40**
